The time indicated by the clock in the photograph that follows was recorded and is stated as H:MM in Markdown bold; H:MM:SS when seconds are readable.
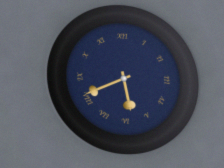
**5:41**
